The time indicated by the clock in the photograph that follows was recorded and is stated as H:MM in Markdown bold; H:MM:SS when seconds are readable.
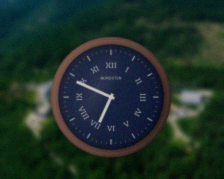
**6:49**
